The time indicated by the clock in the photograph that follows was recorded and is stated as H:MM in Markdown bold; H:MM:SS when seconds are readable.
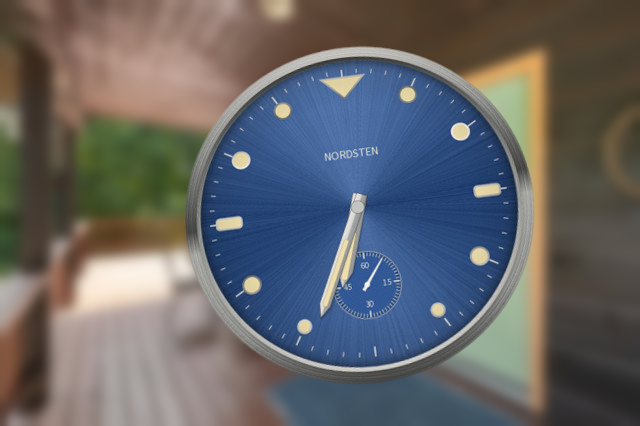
**6:34:06**
